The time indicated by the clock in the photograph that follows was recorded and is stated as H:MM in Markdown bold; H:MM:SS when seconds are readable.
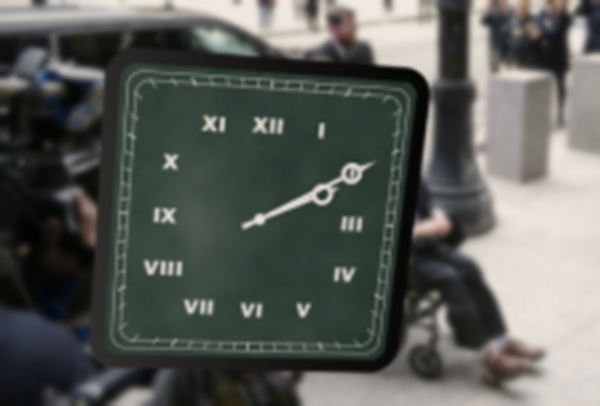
**2:10**
